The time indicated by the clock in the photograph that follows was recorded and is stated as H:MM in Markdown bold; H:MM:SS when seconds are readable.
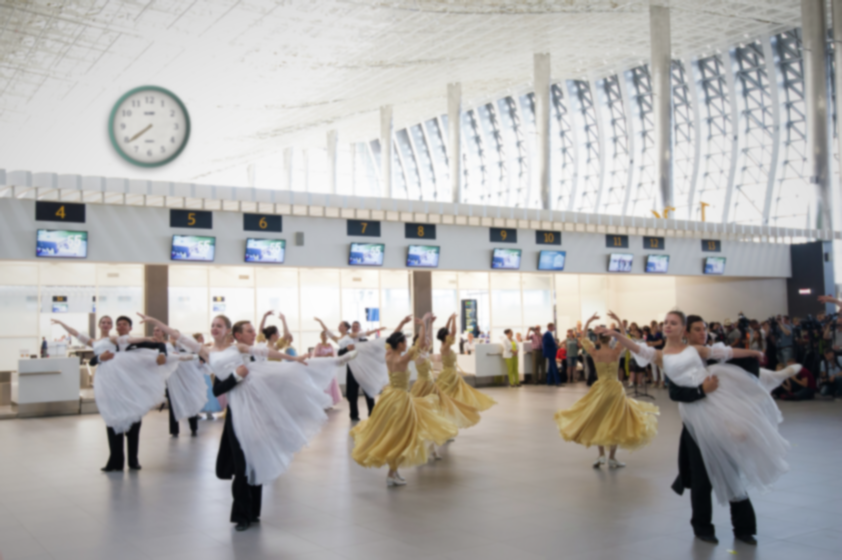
**7:39**
